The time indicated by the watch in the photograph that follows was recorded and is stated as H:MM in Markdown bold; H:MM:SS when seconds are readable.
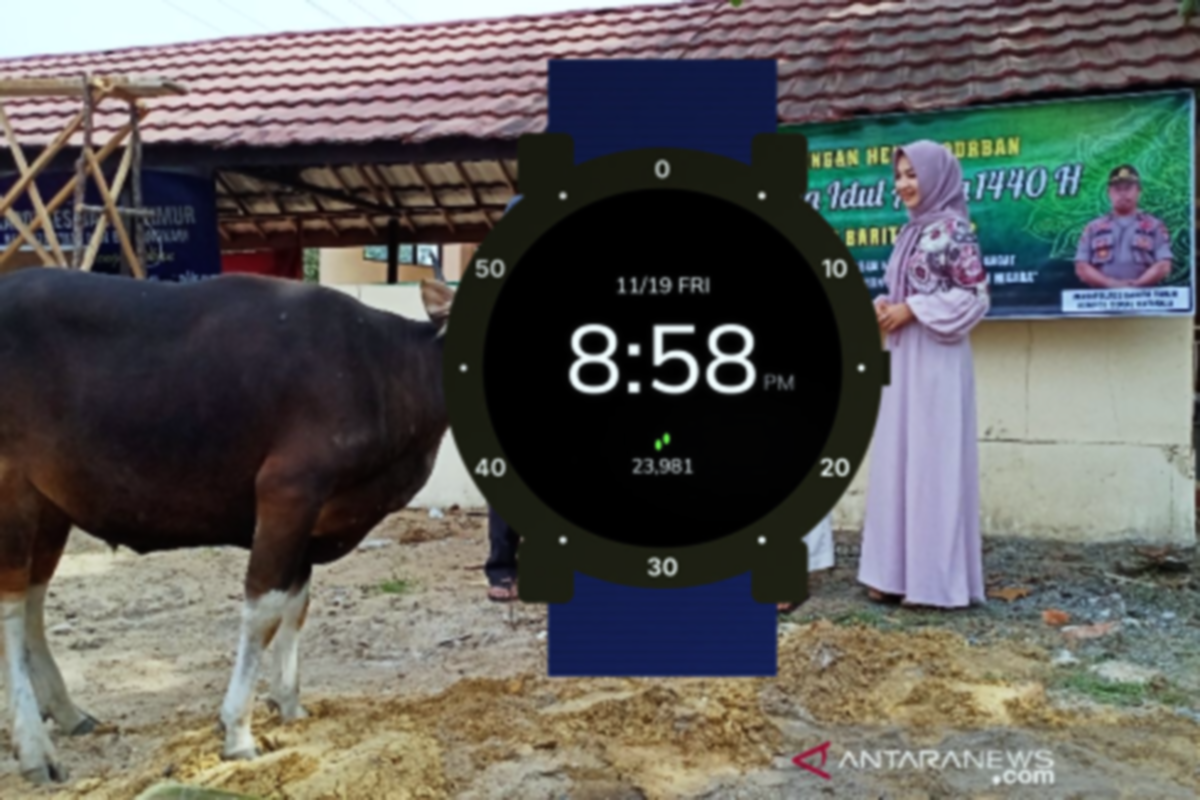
**8:58**
